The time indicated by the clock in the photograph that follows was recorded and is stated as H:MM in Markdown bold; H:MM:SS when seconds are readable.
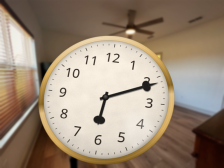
**6:11**
